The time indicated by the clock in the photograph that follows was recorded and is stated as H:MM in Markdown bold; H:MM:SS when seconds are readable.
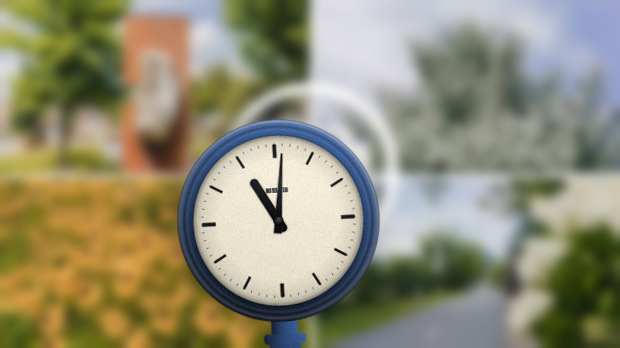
**11:01**
